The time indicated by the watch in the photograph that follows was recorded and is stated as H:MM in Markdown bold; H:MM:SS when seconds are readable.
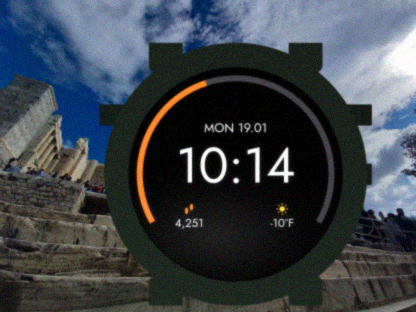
**10:14**
